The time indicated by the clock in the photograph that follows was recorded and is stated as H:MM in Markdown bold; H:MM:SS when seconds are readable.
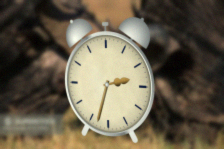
**2:33**
